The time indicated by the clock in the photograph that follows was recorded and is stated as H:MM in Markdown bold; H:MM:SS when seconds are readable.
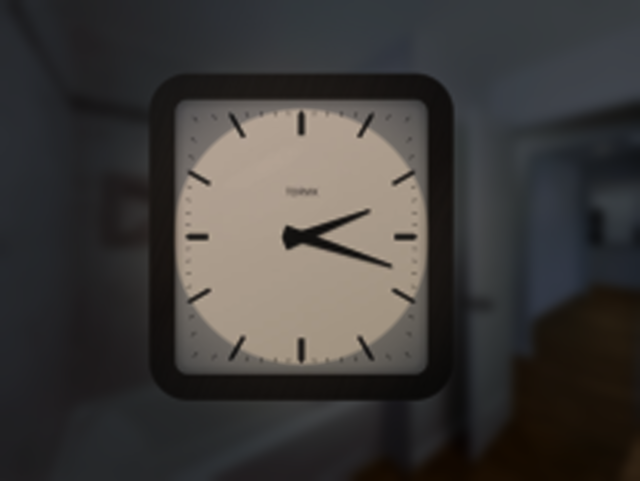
**2:18**
